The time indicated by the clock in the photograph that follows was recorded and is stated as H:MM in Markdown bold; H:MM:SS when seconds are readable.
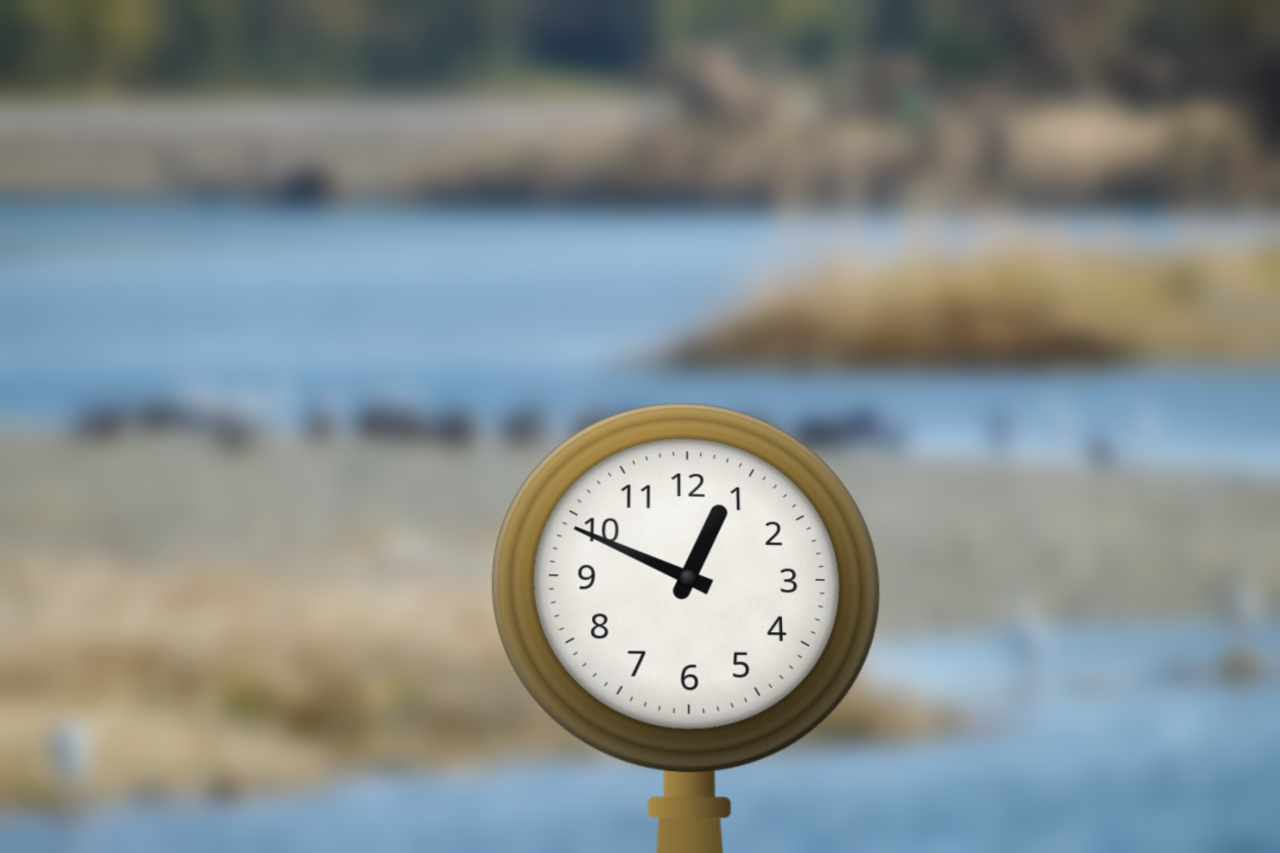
**12:49**
